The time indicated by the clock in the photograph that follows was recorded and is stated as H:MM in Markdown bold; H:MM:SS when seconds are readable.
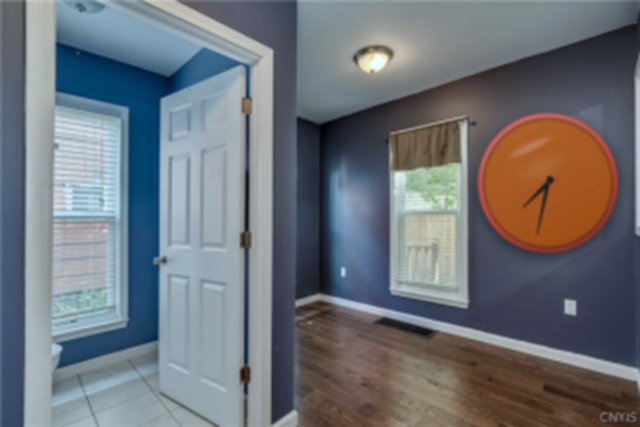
**7:32**
